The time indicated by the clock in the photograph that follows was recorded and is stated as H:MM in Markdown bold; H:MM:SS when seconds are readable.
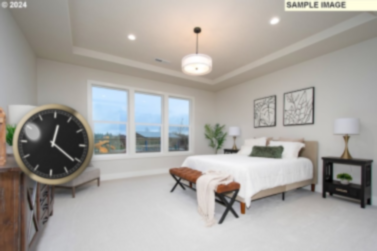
**12:21**
